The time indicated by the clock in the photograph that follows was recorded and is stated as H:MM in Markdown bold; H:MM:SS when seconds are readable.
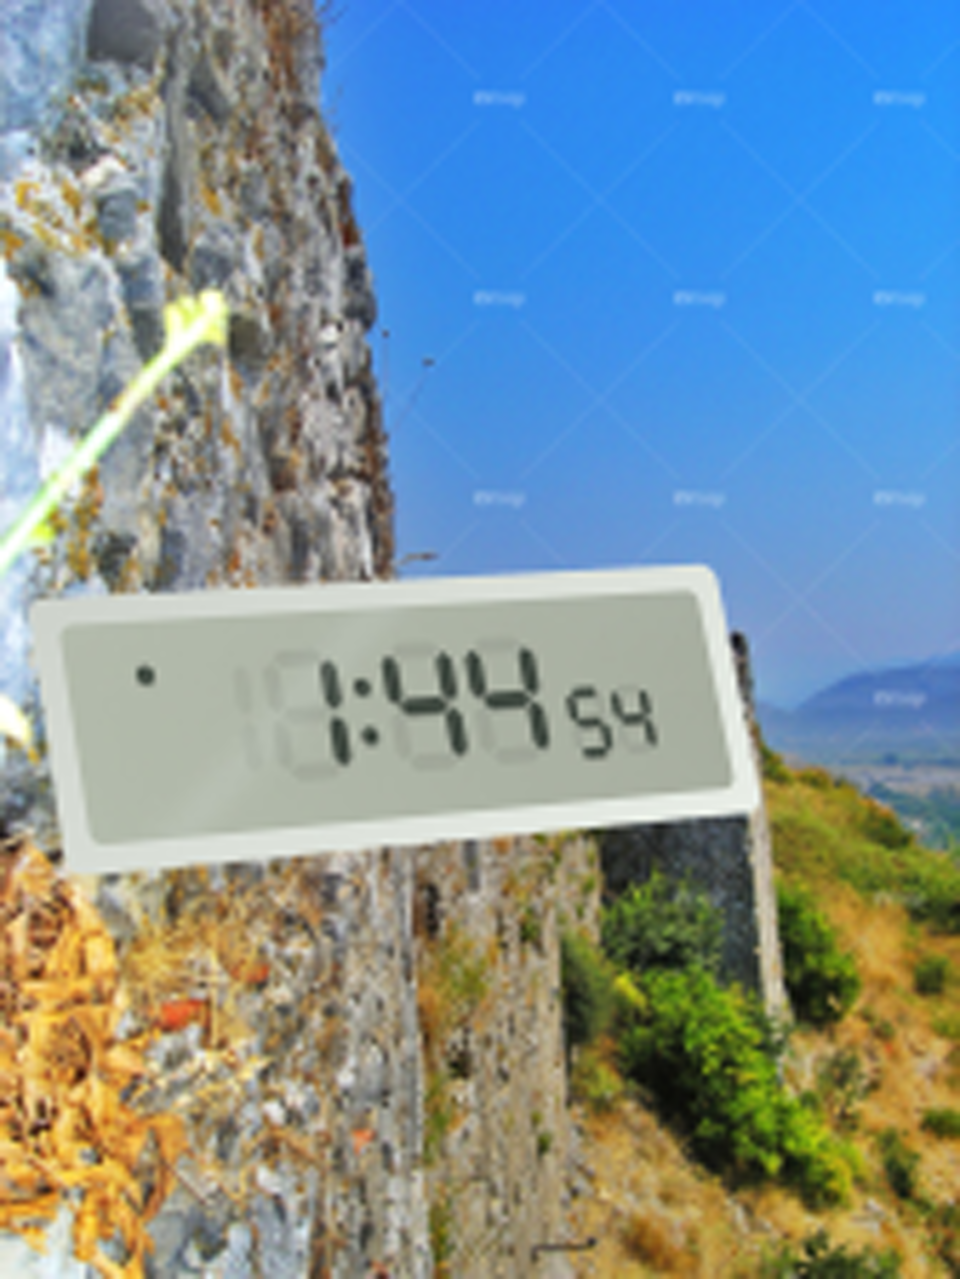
**1:44:54**
